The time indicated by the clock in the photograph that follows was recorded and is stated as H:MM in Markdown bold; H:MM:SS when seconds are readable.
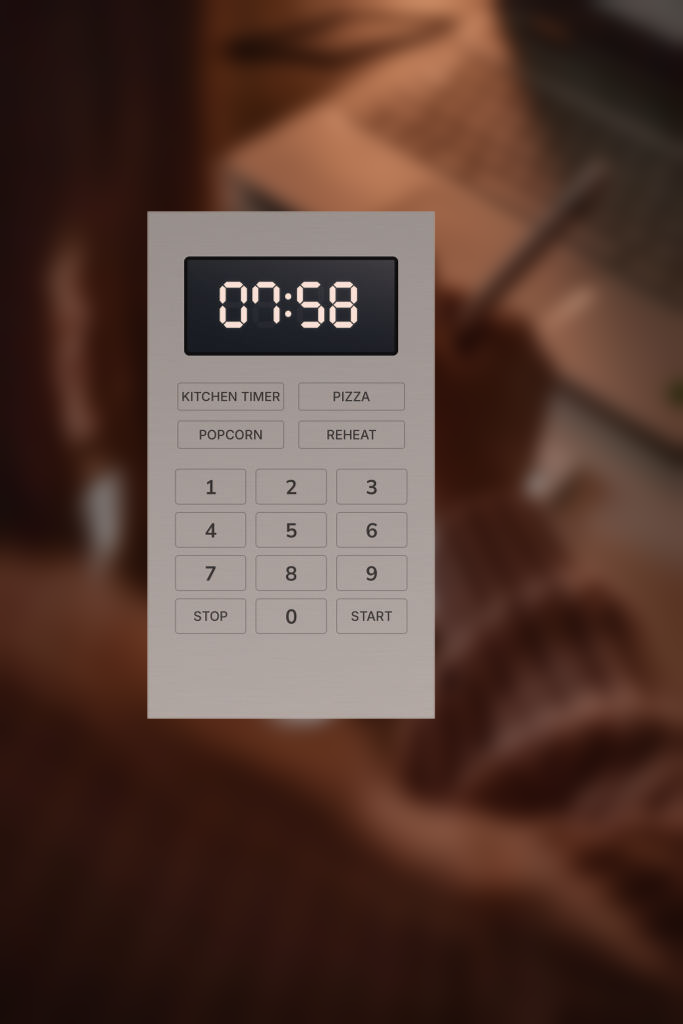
**7:58**
